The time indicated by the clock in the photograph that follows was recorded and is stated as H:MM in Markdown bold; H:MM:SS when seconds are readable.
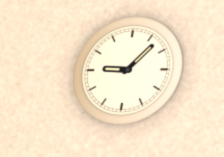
**9:07**
